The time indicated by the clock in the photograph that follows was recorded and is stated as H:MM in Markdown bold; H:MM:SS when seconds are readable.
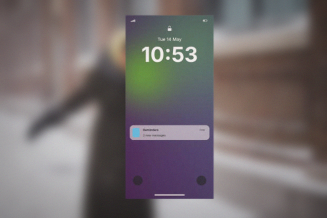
**10:53**
